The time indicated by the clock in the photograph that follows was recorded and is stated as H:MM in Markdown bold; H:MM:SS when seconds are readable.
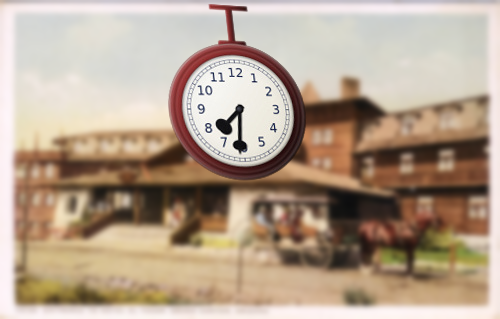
**7:31**
